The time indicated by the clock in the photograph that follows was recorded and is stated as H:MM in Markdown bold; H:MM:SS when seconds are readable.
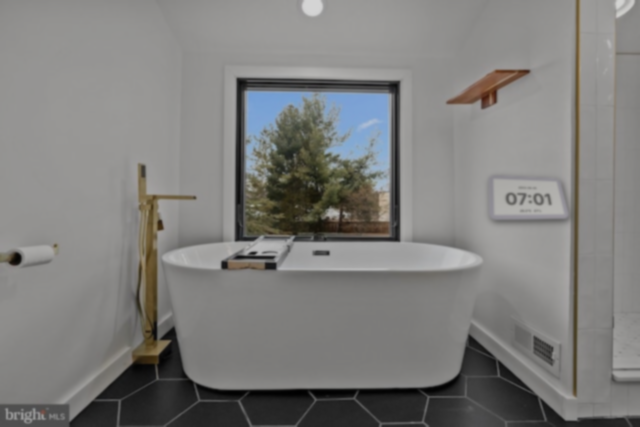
**7:01**
